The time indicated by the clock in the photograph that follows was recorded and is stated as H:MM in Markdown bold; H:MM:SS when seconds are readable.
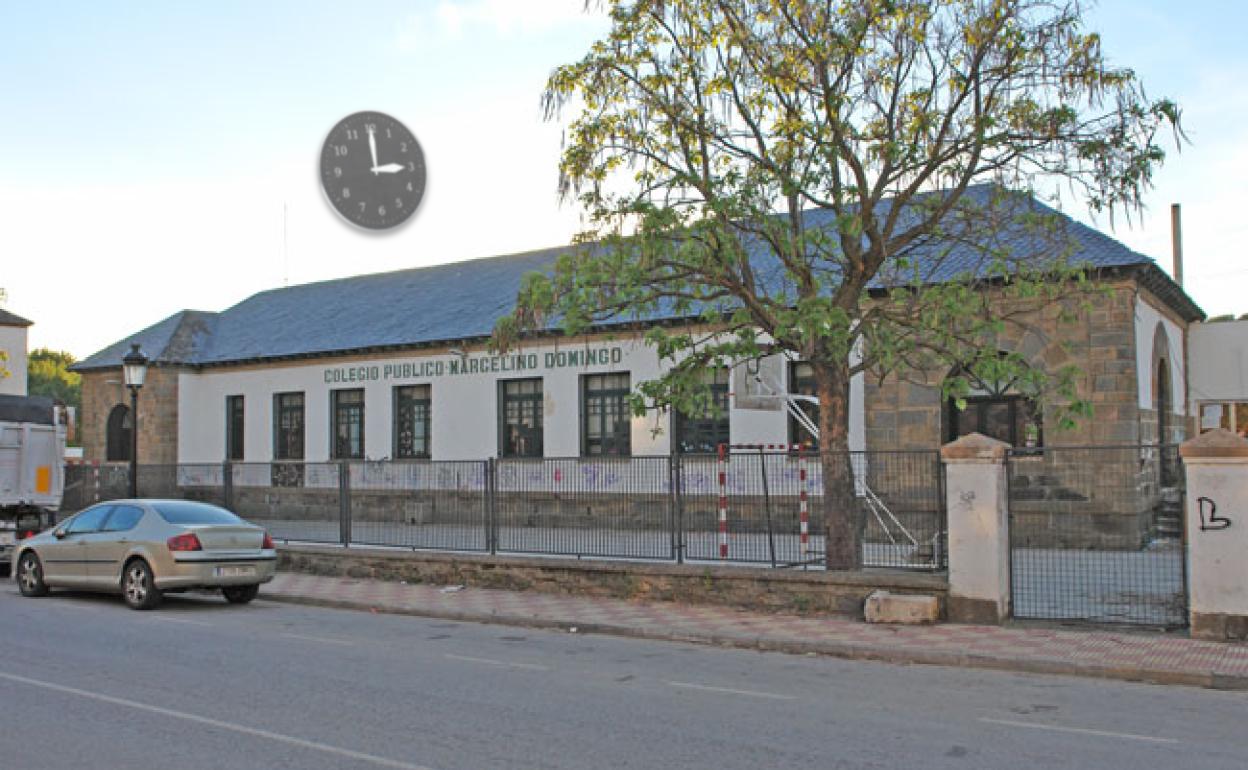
**3:00**
